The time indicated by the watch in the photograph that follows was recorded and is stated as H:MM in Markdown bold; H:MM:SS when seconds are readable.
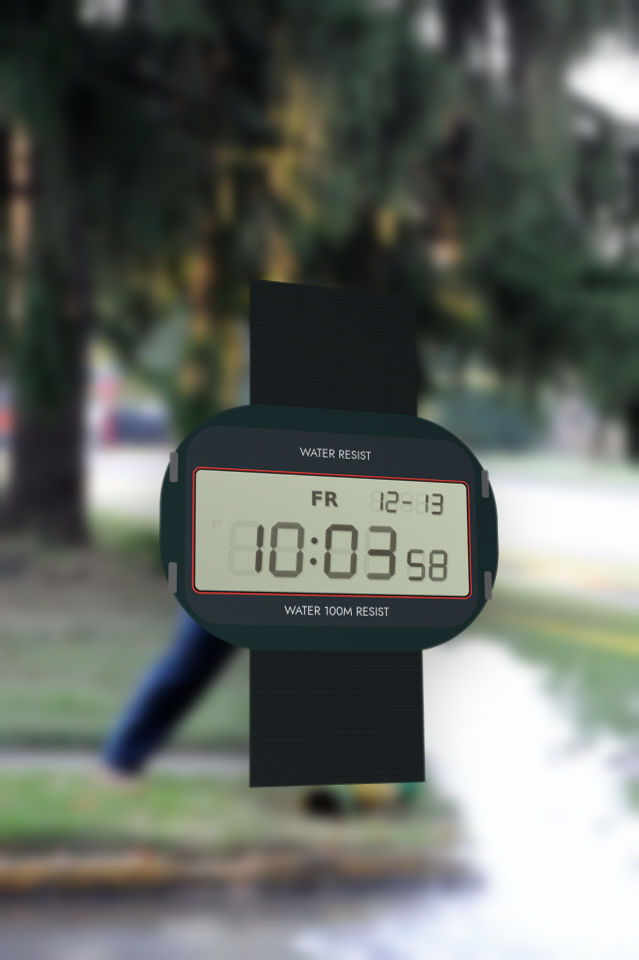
**10:03:58**
